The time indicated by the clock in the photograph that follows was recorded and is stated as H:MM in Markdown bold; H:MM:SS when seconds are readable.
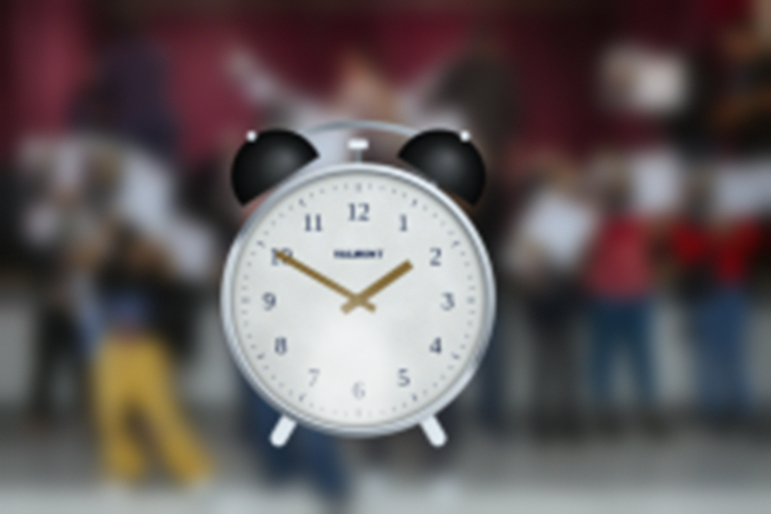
**1:50**
